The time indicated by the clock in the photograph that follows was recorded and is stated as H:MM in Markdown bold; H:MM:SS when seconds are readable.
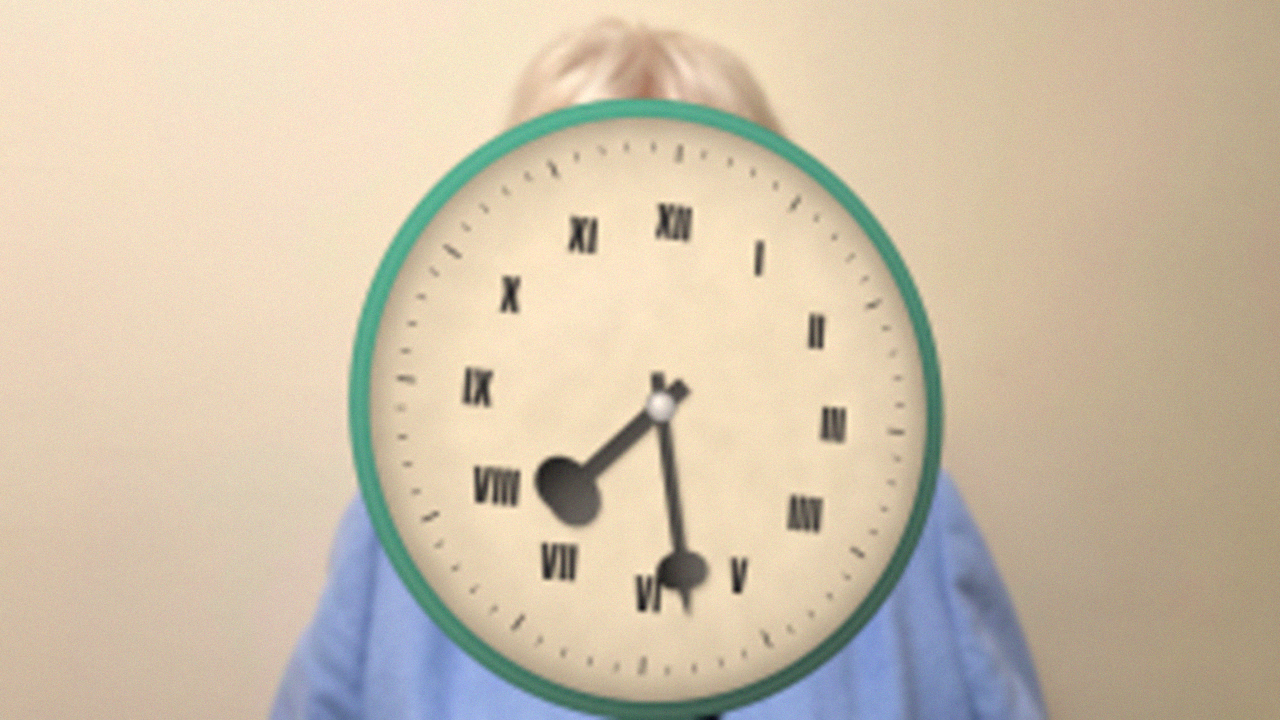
**7:28**
